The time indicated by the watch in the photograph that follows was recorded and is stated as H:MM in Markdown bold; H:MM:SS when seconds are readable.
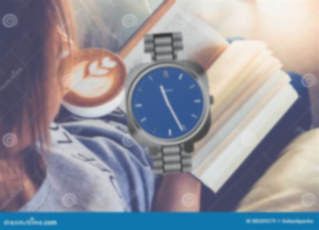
**11:26**
